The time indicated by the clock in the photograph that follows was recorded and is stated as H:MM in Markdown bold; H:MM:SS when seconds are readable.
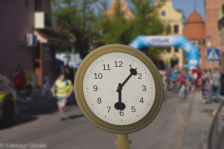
**6:07**
